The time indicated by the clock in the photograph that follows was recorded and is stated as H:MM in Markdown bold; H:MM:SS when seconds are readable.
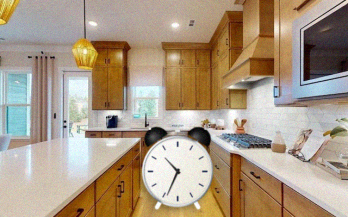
**10:34**
